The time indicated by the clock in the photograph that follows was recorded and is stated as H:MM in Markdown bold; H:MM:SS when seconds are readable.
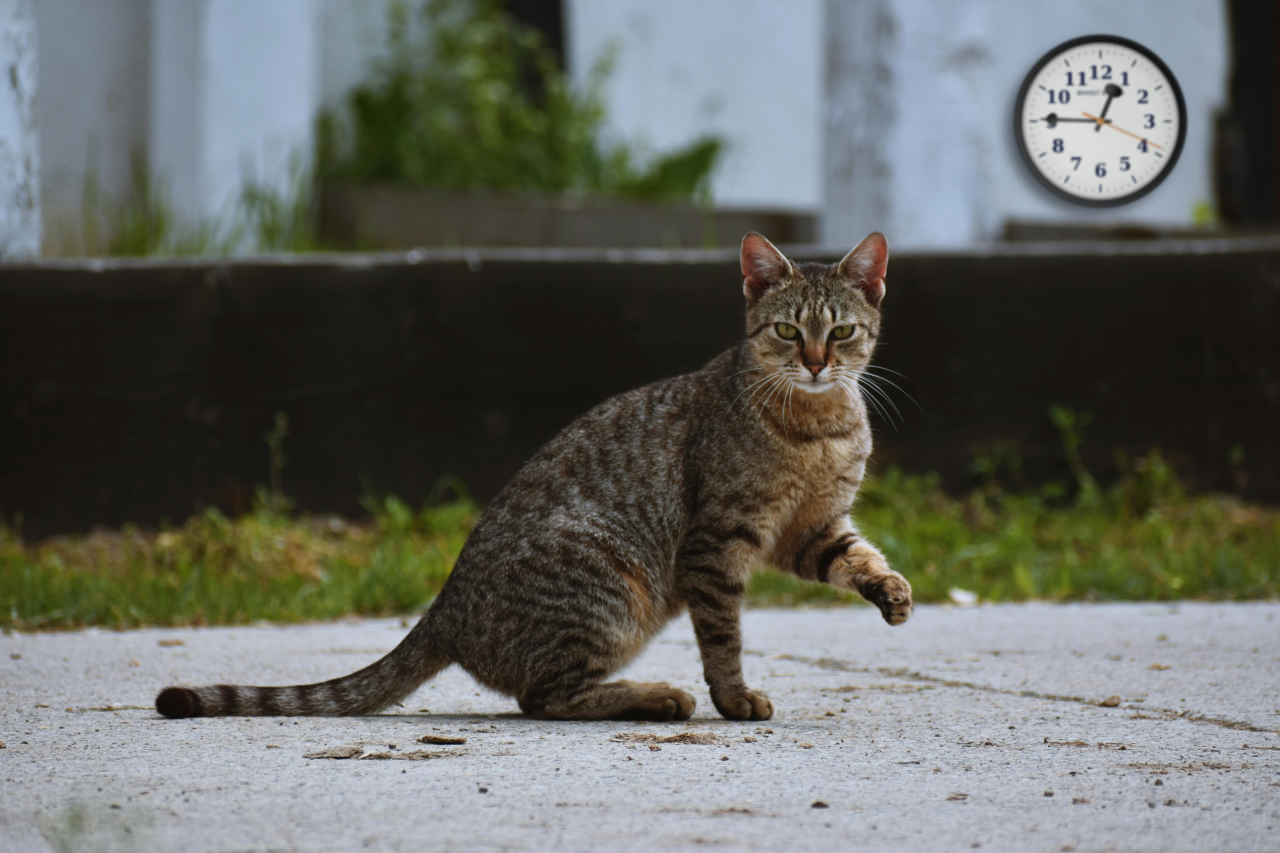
**12:45:19**
